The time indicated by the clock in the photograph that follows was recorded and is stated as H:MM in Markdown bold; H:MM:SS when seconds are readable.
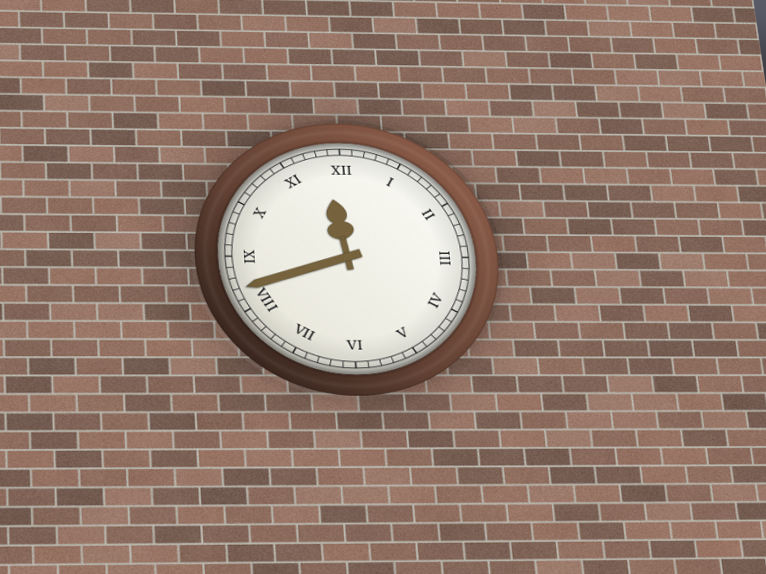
**11:42**
